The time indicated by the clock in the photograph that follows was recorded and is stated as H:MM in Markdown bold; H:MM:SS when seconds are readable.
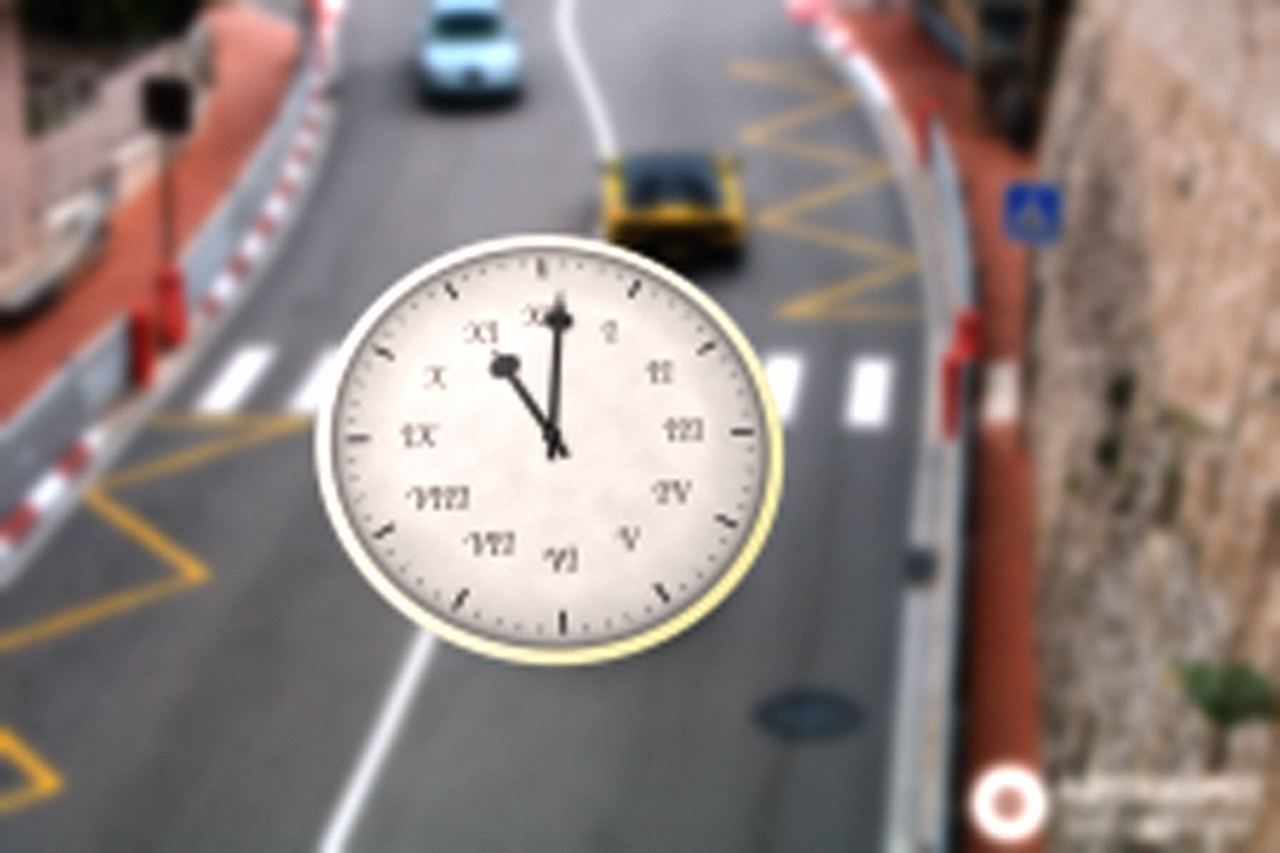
**11:01**
